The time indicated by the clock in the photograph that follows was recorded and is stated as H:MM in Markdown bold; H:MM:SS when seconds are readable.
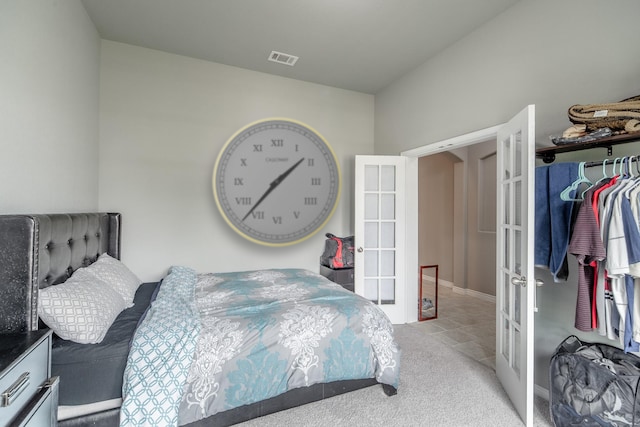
**1:37**
